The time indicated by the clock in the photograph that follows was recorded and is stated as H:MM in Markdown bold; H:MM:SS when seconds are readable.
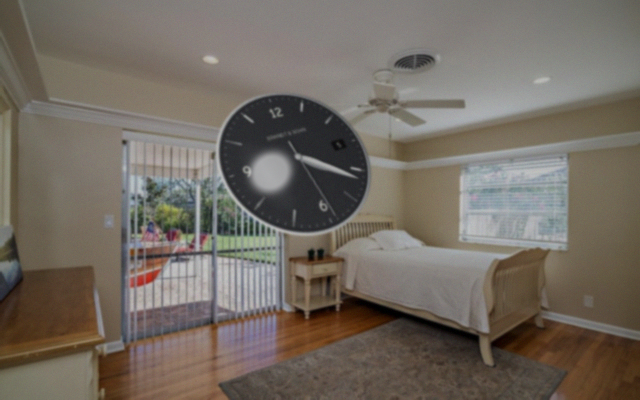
**4:21:29**
